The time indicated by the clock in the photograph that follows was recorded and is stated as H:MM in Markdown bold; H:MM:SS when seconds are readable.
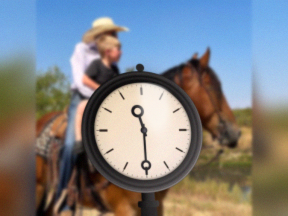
**11:30**
